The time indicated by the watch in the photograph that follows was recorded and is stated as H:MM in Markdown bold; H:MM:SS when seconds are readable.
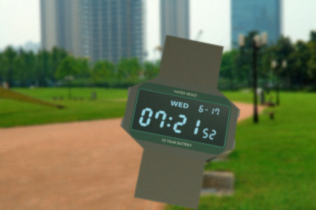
**7:21:52**
